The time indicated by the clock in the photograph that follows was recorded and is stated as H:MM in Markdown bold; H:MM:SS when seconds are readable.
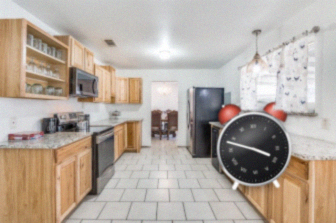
**3:48**
